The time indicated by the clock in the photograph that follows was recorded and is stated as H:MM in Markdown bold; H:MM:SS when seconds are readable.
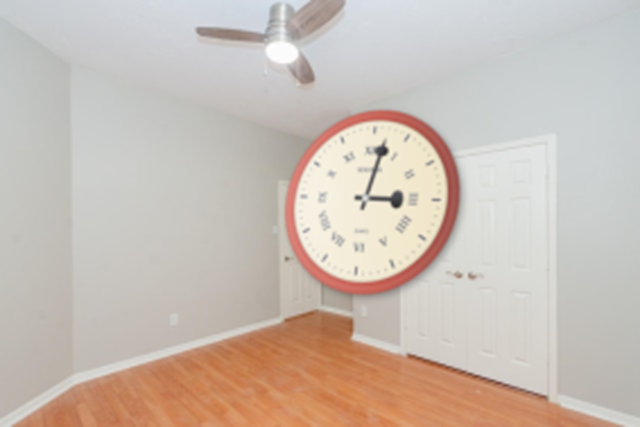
**3:02**
